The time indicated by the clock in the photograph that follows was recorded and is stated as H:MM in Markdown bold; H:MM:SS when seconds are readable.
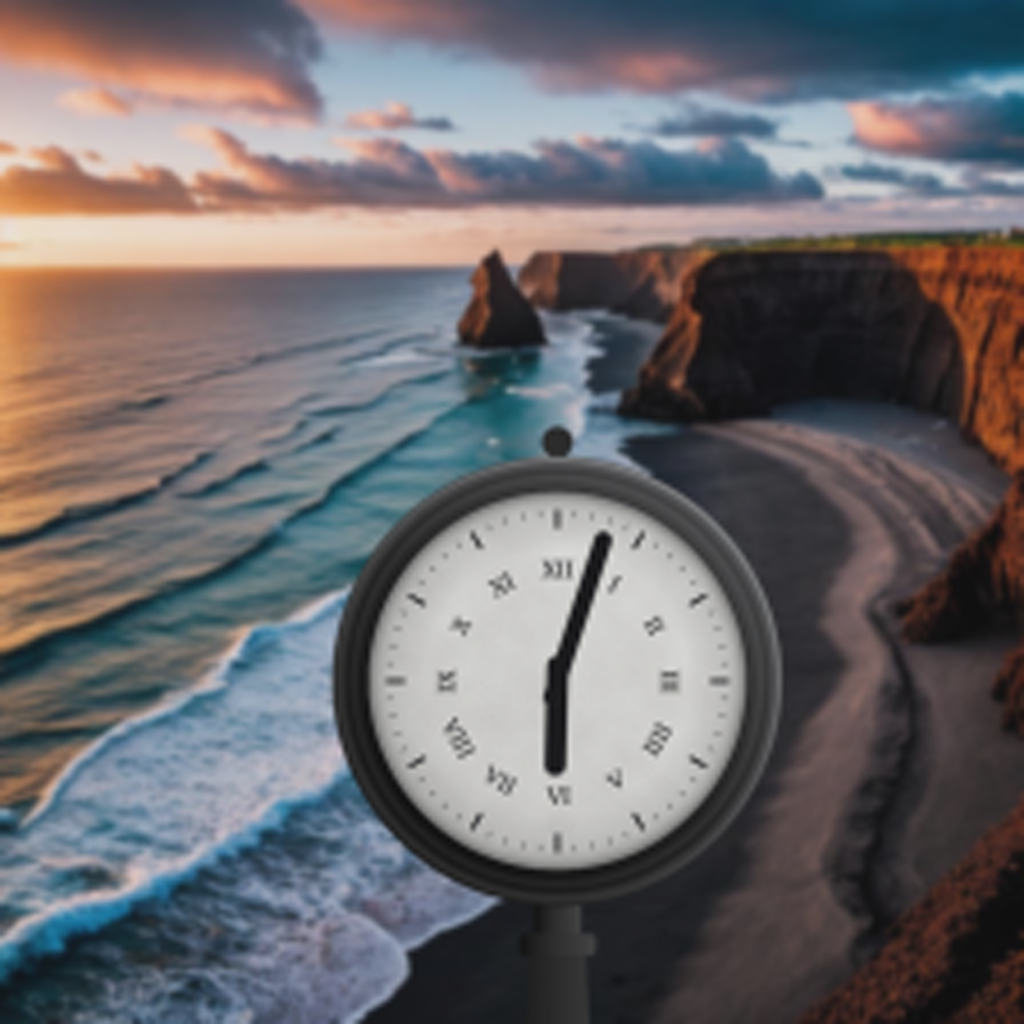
**6:03**
